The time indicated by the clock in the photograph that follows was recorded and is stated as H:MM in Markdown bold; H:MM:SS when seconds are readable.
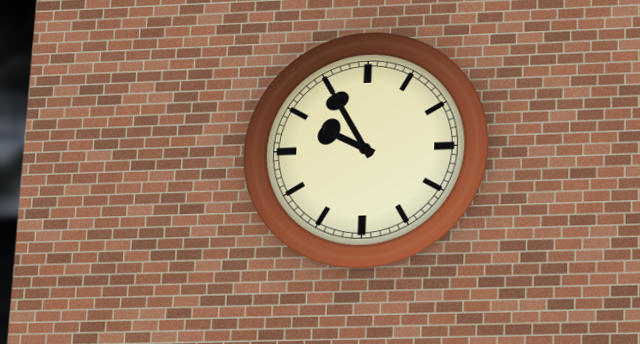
**9:55**
